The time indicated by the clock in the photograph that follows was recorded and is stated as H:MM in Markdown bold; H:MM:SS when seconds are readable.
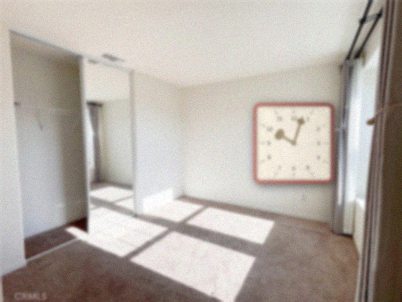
**10:03**
